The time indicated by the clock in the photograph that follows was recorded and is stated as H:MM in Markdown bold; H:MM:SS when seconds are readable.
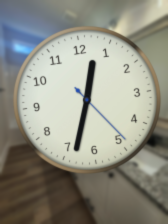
**12:33:24**
